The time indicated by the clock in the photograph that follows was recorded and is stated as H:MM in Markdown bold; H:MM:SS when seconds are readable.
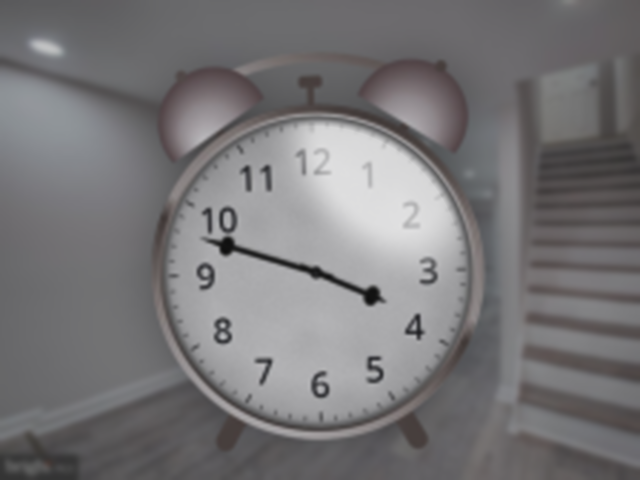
**3:48**
